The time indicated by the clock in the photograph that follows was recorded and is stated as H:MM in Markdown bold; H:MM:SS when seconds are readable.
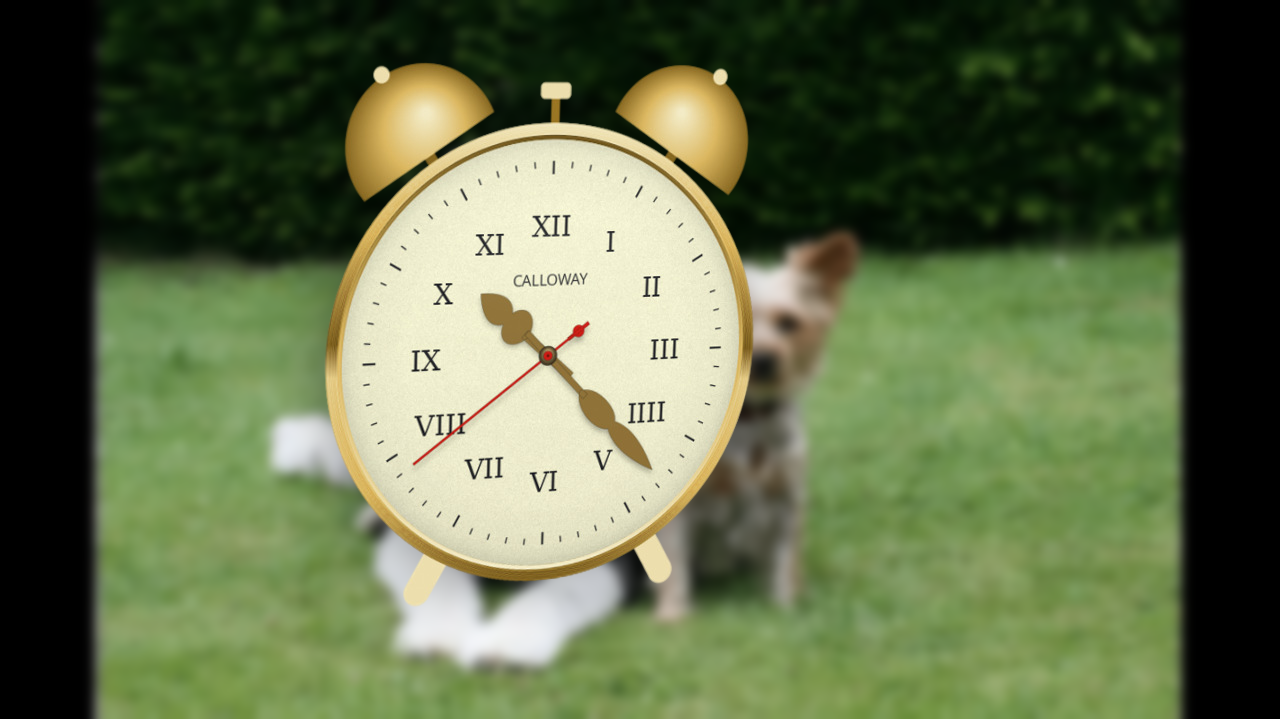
**10:22:39**
